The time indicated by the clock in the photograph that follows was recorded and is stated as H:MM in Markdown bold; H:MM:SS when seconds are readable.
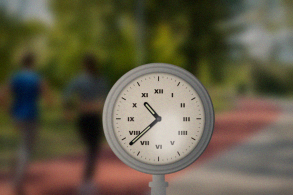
**10:38**
